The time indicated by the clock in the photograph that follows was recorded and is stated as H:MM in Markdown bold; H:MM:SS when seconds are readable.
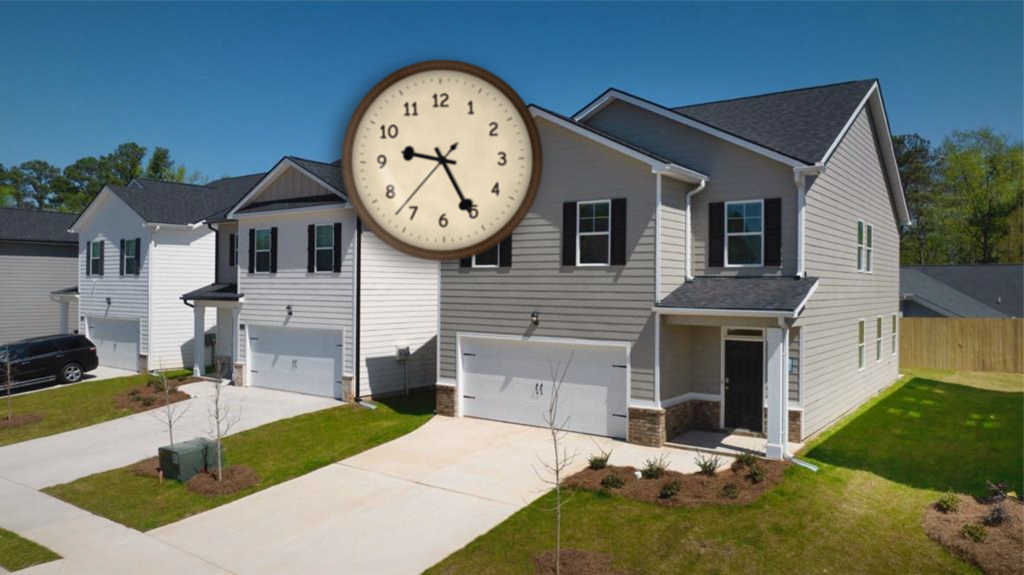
**9:25:37**
